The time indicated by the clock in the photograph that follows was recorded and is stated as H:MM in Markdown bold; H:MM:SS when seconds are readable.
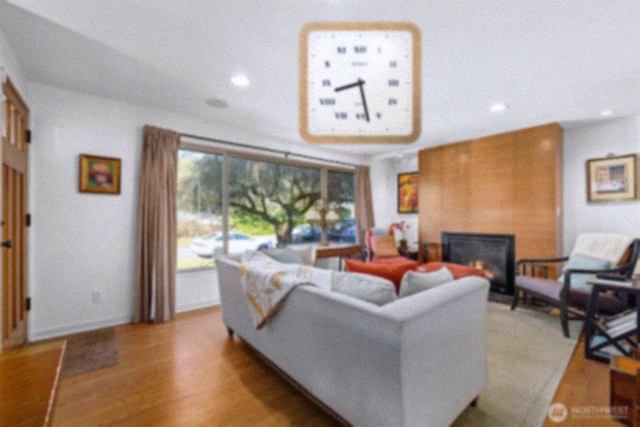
**8:28**
